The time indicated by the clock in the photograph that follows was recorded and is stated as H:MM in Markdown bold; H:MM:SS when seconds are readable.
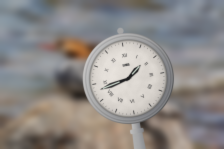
**1:43**
